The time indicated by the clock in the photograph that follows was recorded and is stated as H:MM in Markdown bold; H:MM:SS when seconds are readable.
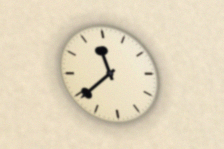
**11:39**
